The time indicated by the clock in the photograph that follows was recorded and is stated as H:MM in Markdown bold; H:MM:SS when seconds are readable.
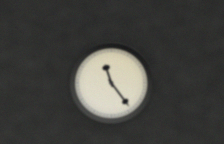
**11:24**
